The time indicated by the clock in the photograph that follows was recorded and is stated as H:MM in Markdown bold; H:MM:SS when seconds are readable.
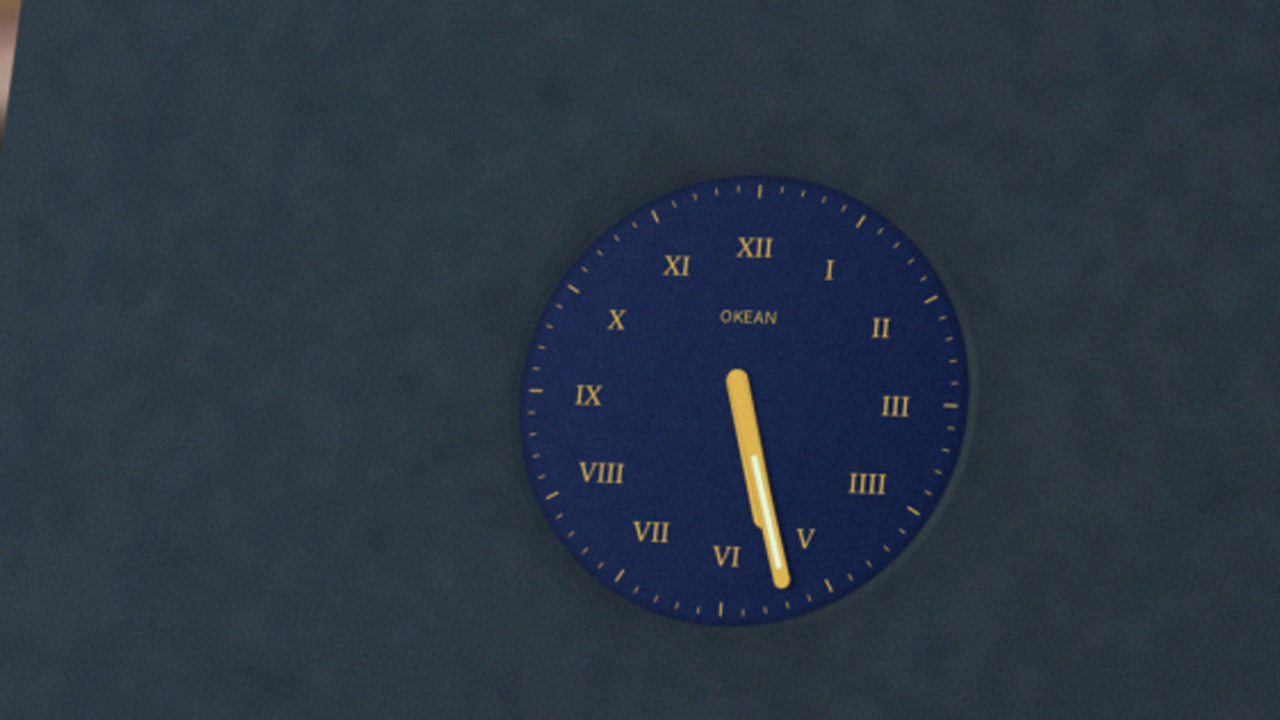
**5:27**
